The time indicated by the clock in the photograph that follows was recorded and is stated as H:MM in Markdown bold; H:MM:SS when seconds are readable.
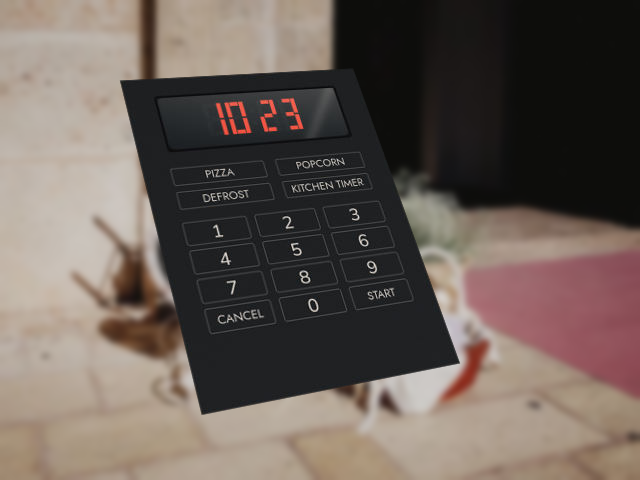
**10:23**
